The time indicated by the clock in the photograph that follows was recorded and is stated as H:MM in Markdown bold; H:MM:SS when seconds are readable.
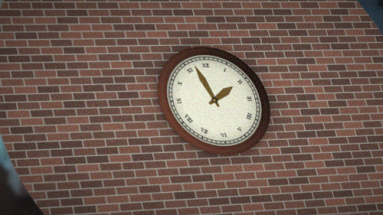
**1:57**
